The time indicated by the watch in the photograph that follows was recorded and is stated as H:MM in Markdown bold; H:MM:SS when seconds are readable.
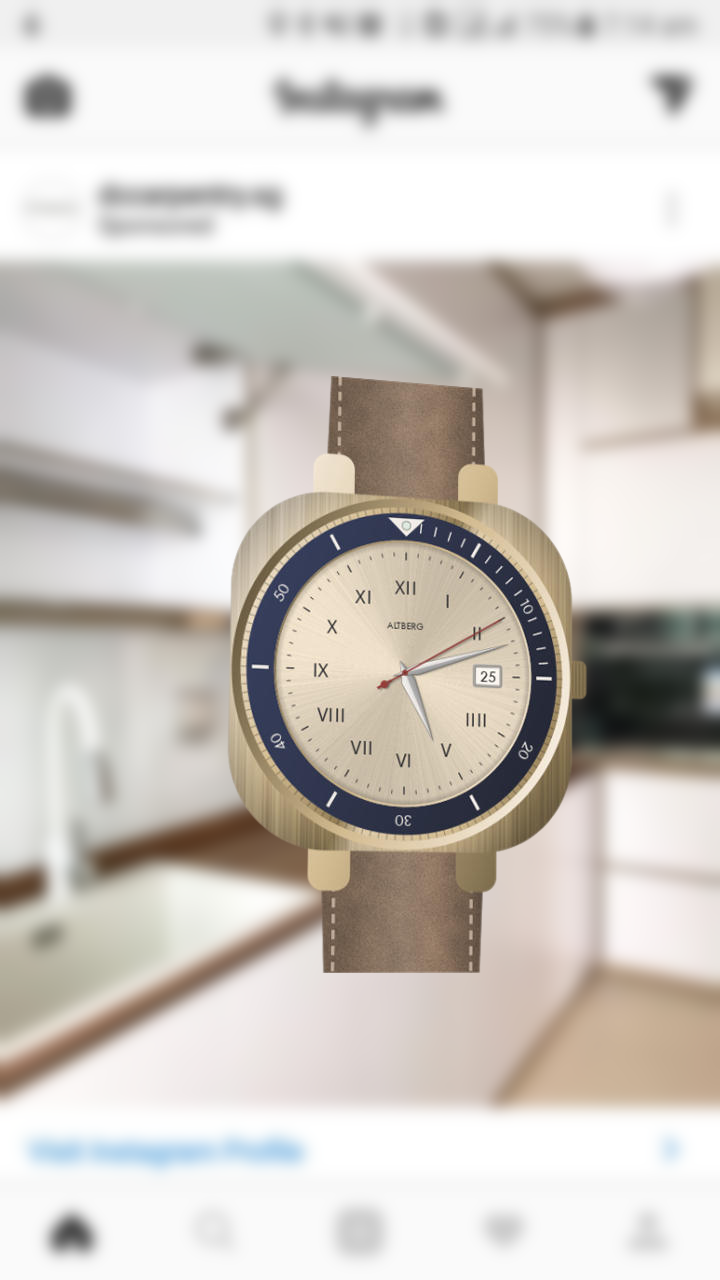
**5:12:10**
